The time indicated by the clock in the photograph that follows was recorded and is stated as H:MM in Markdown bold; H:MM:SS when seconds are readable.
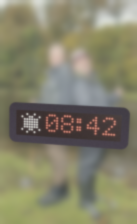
**8:42**
